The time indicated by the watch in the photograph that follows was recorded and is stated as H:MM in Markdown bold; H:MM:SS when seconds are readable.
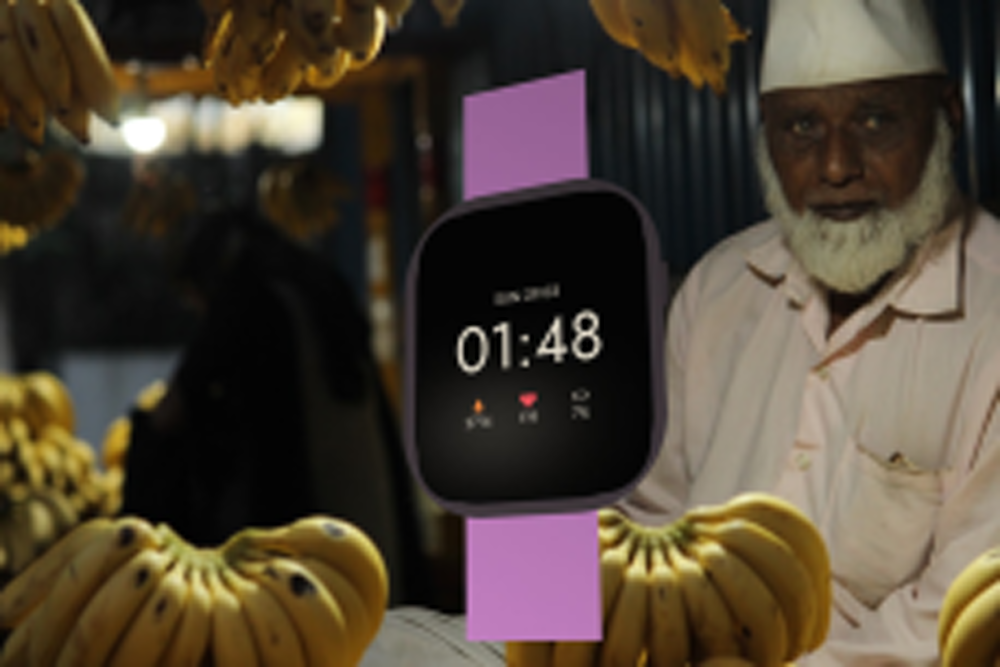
**1:48**
